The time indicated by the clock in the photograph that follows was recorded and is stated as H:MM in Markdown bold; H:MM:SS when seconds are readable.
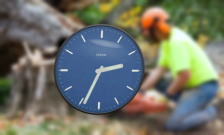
**2:34**
